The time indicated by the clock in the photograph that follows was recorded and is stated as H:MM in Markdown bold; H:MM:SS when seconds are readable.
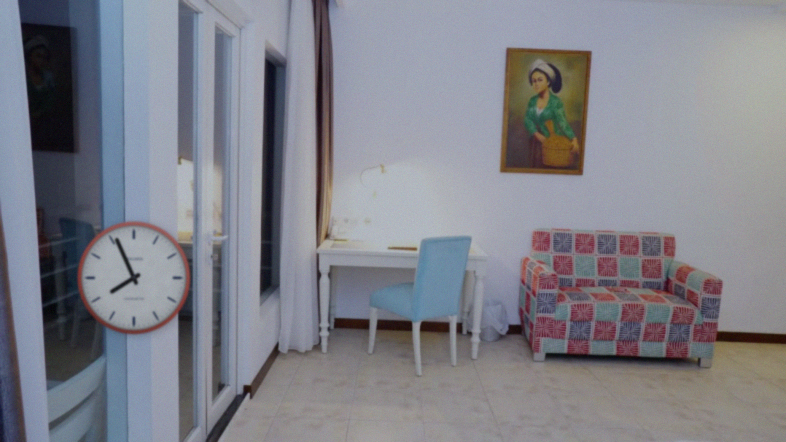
**7:56**
